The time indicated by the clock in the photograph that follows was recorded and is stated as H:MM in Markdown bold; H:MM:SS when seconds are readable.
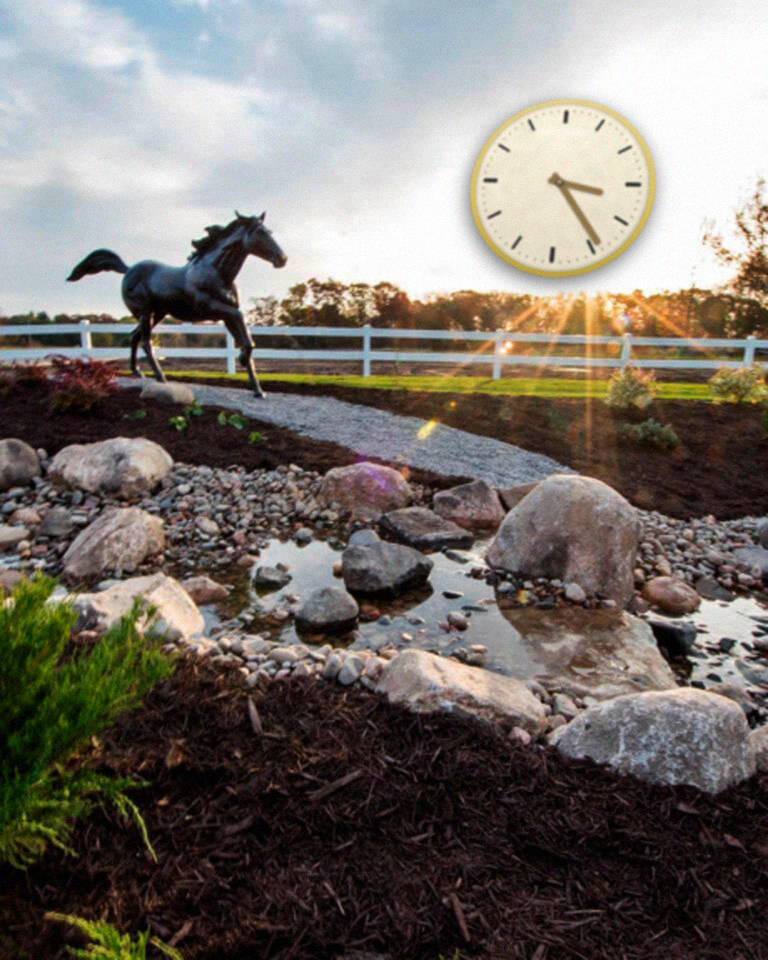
**3:24**
